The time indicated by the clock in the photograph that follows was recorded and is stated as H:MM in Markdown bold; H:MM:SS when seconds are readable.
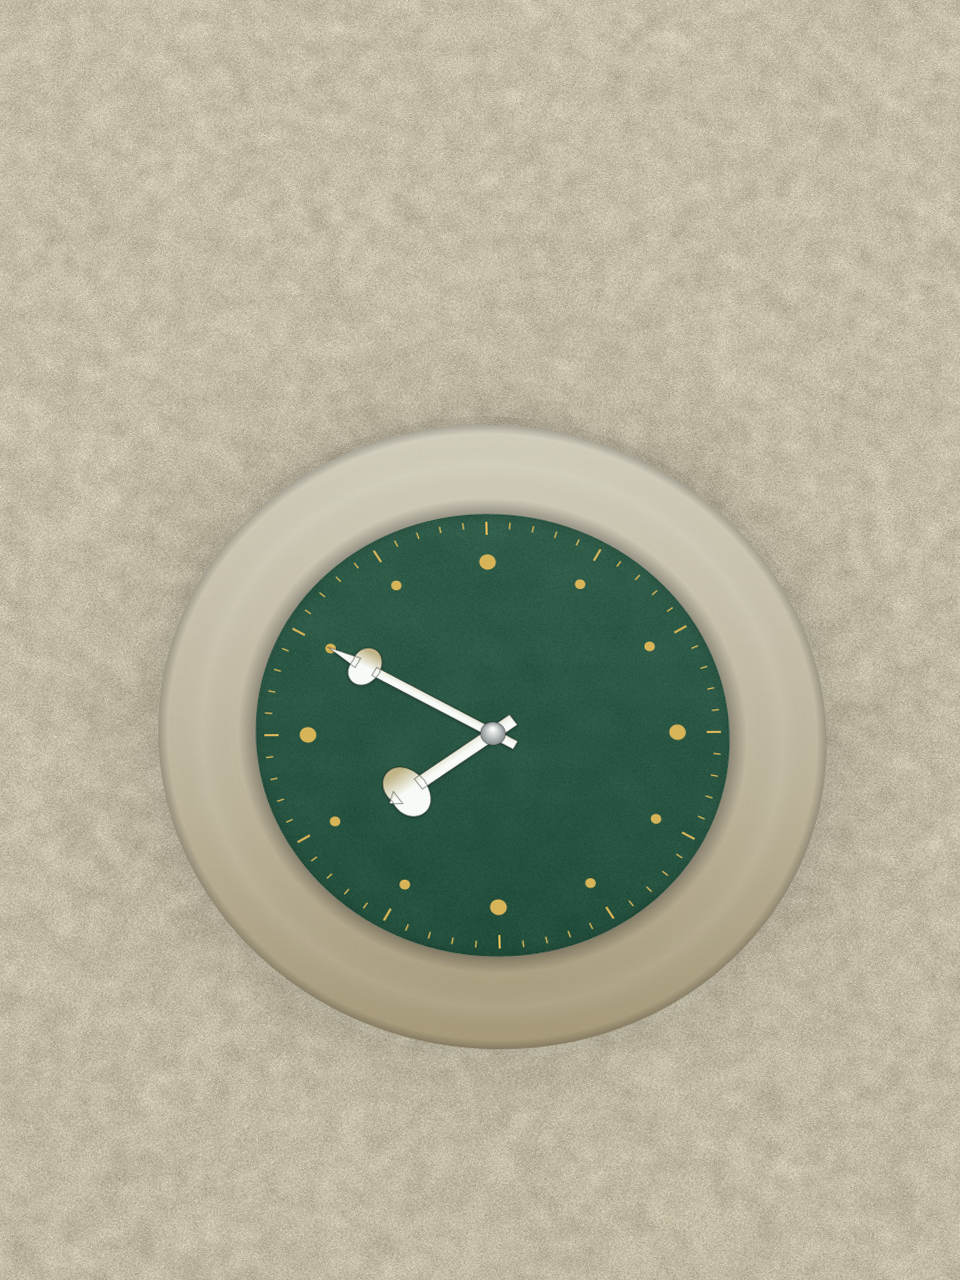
**7:50**
